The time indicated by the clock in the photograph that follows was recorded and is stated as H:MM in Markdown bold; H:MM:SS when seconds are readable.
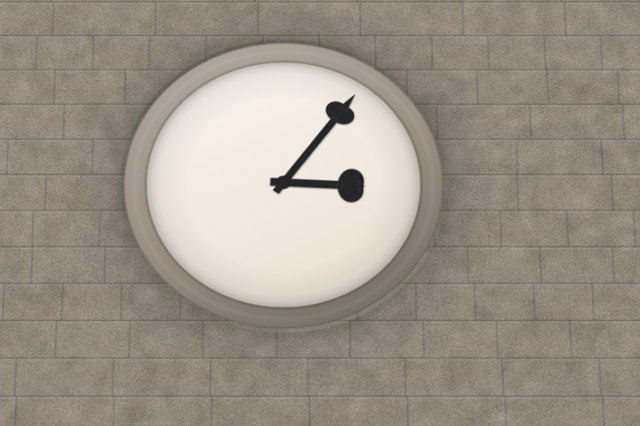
**3:06**
